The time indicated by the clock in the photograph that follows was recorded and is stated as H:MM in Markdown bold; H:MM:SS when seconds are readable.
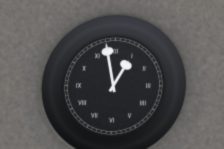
**12:58**
